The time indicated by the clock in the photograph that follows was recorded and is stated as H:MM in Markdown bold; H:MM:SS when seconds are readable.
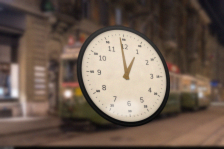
**12:59**
